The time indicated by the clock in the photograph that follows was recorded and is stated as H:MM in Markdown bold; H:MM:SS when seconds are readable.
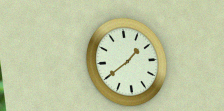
**1:40**
